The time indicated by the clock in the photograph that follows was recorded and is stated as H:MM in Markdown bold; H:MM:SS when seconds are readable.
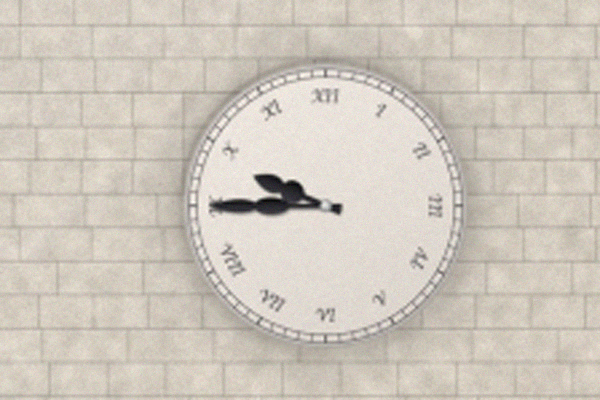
**9:45**
